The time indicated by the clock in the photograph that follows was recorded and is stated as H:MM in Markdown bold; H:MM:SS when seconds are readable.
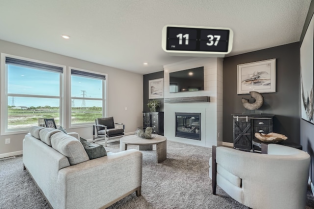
**11:37**
